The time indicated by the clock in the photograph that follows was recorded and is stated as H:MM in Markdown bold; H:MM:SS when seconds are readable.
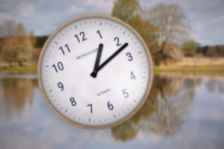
**1:12**
